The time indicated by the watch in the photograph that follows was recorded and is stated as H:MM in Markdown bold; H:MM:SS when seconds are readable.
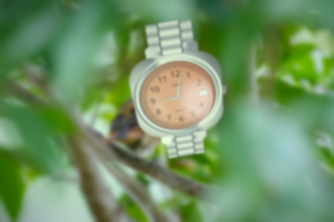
**9:02**
